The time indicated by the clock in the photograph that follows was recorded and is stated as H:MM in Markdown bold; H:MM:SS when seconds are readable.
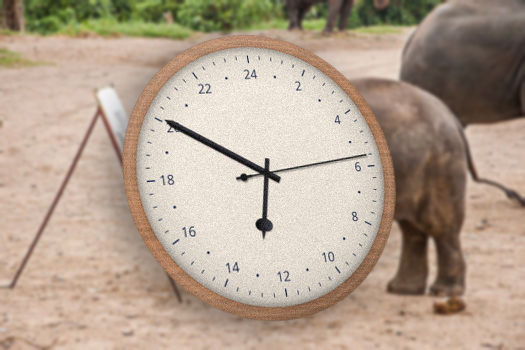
**12:50:14**
